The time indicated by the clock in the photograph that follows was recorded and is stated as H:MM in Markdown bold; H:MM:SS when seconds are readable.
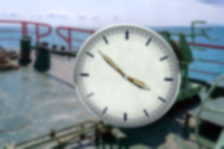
**3:52**
